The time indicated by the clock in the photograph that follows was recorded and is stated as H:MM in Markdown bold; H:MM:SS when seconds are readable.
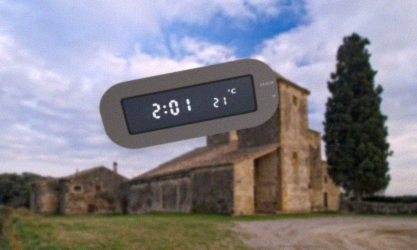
**2:01**
